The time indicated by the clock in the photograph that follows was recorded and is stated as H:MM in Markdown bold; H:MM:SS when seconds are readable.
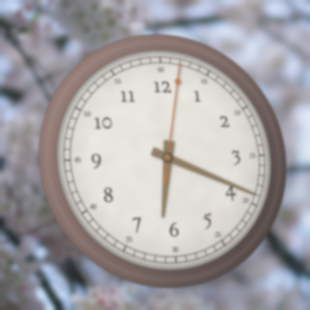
**6:19:02**
